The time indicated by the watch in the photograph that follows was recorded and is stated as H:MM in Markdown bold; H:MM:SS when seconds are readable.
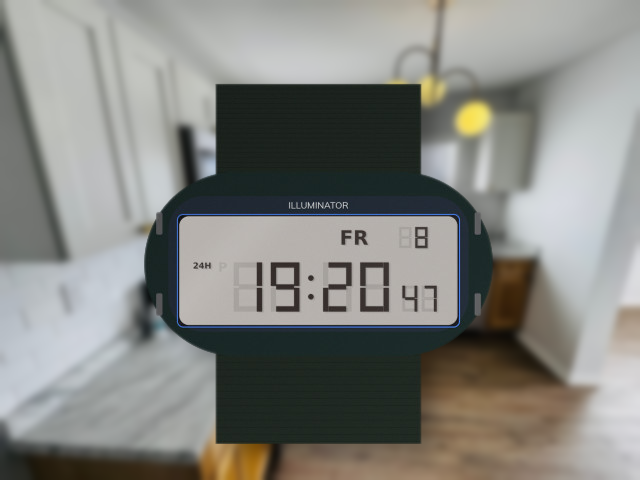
**19:20:47**
